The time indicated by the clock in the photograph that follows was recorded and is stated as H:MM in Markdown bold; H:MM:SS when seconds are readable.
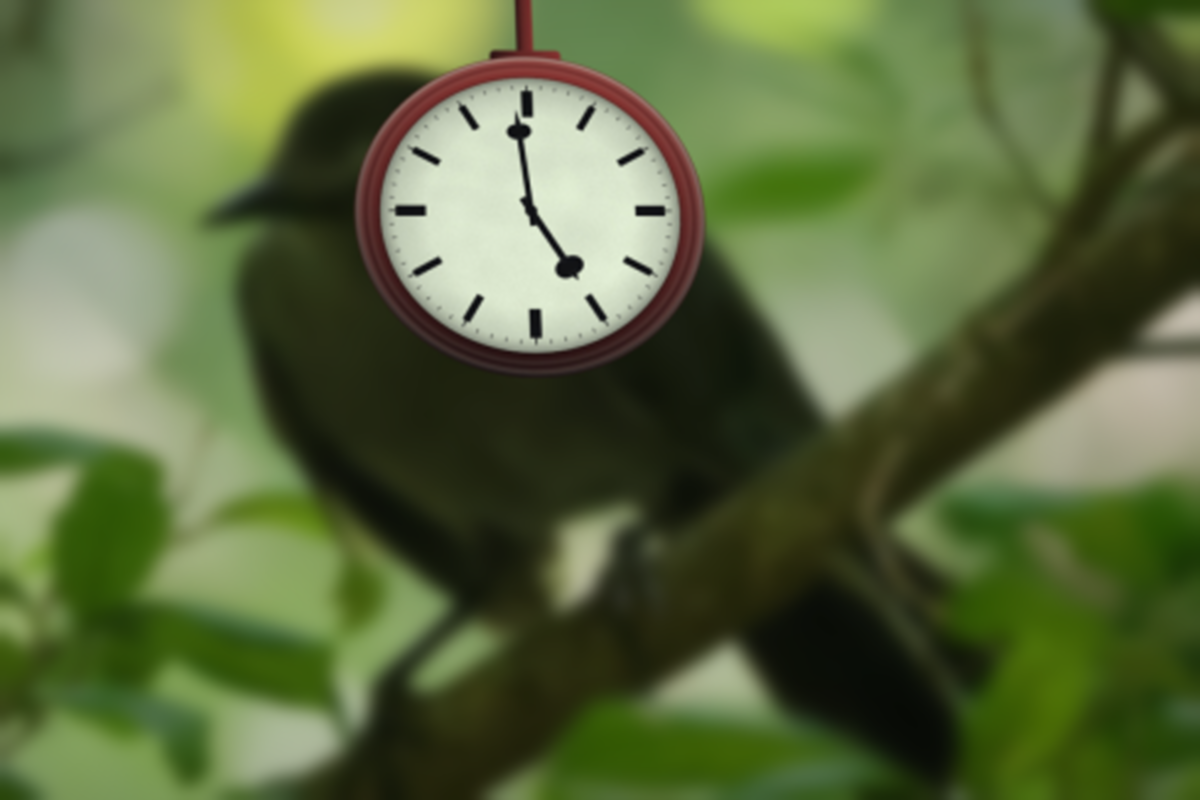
**4:59**
